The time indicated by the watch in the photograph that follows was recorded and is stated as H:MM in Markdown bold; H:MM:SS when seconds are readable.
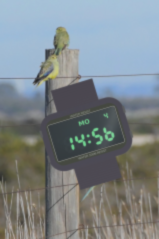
**14:56**
